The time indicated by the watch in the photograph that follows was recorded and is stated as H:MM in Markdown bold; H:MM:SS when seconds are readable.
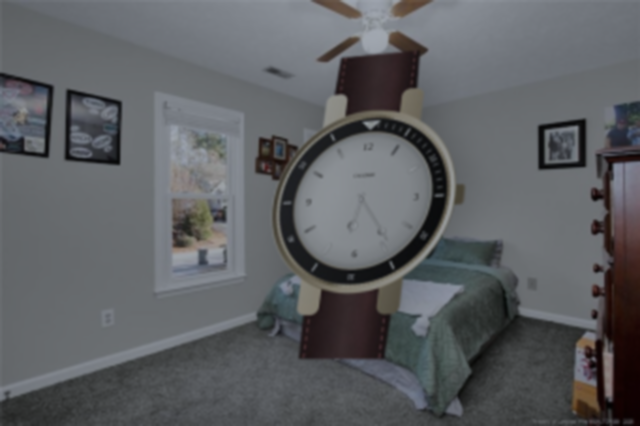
**6:24**
